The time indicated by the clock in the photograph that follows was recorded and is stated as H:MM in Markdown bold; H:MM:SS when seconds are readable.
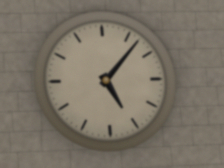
**5:07**
